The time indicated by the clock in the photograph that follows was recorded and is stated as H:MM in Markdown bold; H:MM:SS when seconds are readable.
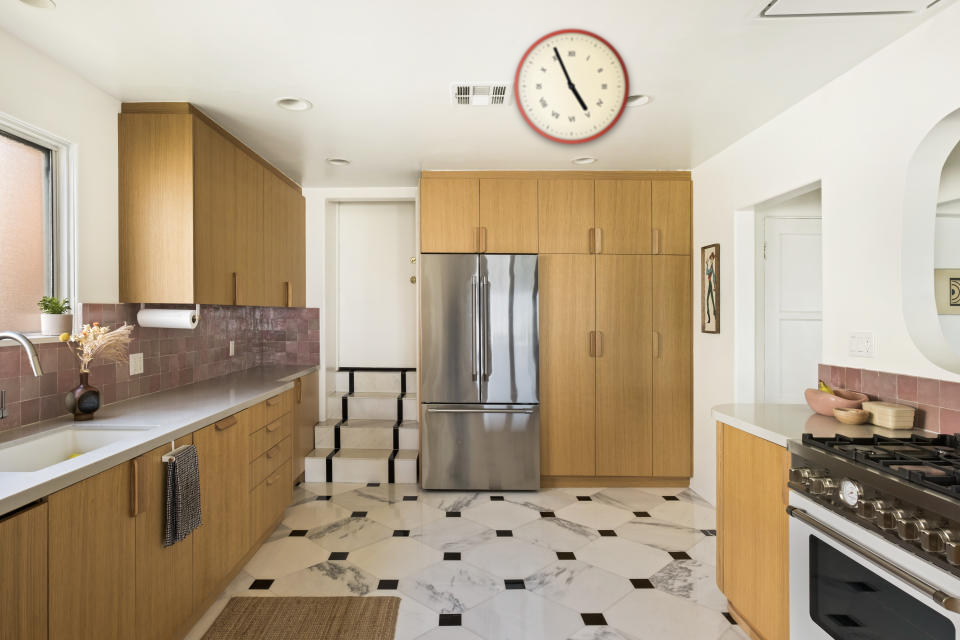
**4:56**
